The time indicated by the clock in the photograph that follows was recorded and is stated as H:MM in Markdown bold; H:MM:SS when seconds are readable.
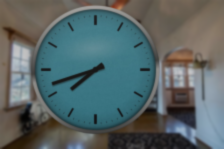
**7:42**
